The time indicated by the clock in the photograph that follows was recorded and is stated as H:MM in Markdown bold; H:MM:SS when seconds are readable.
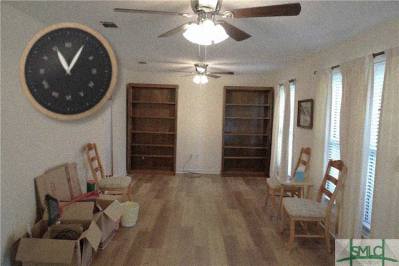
**11:05**
